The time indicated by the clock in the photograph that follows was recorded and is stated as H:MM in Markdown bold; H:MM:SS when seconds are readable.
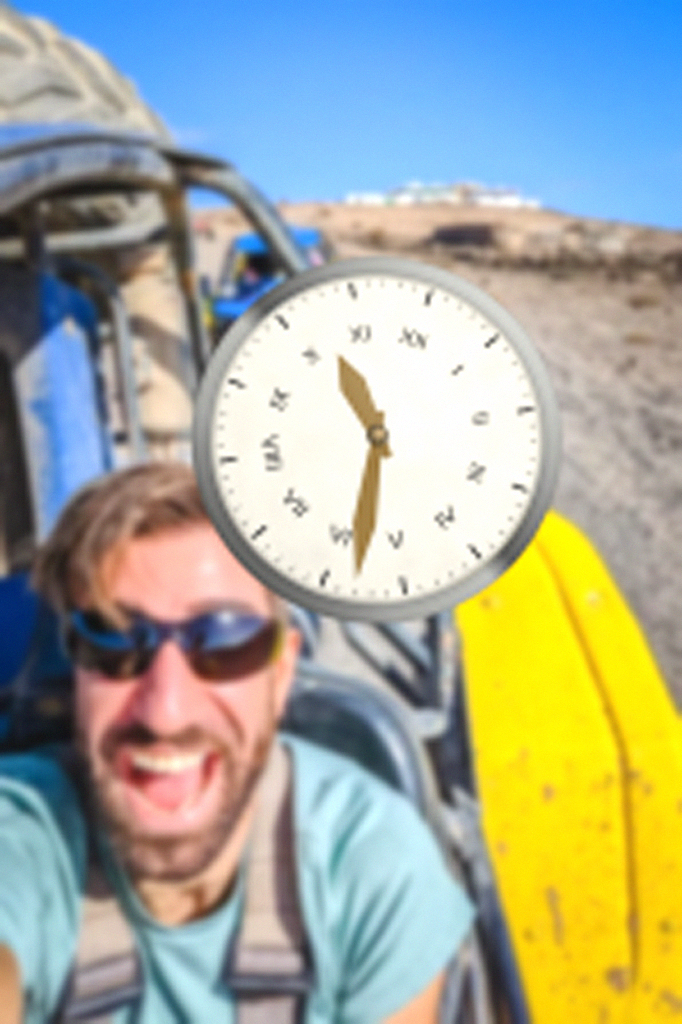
**10:28**
